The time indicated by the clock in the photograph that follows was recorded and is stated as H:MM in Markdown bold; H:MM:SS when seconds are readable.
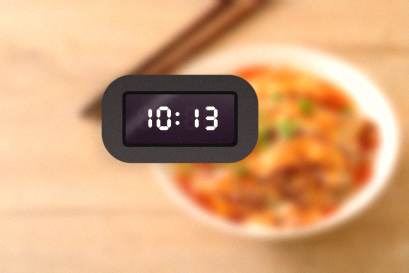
**10:13**
